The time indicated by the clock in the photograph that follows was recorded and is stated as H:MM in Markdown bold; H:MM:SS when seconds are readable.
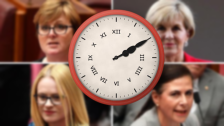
**2:10**
